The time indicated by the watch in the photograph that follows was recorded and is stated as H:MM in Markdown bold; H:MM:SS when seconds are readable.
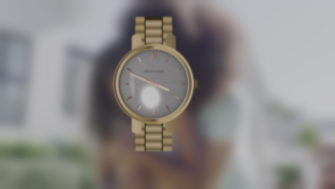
**3:49**
